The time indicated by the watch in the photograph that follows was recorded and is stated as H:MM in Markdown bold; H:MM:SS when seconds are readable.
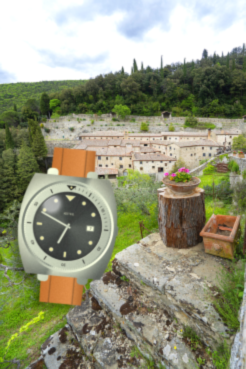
**6:49**
